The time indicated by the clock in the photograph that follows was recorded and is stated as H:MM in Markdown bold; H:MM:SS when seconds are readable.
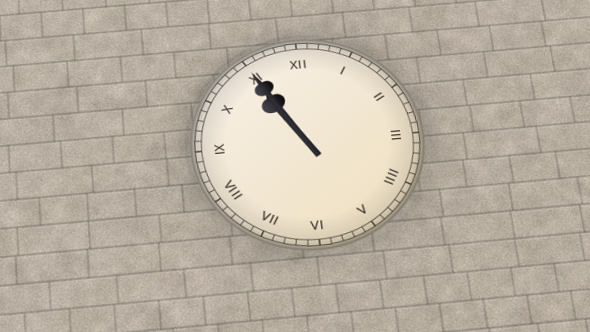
**10:55**
